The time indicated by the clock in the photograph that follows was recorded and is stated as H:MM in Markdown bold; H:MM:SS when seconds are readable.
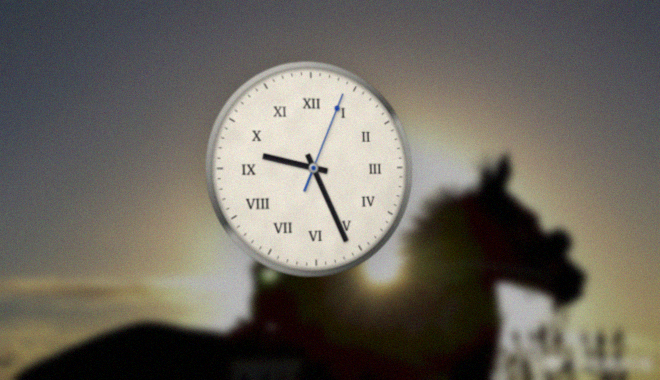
**9:26:04**
